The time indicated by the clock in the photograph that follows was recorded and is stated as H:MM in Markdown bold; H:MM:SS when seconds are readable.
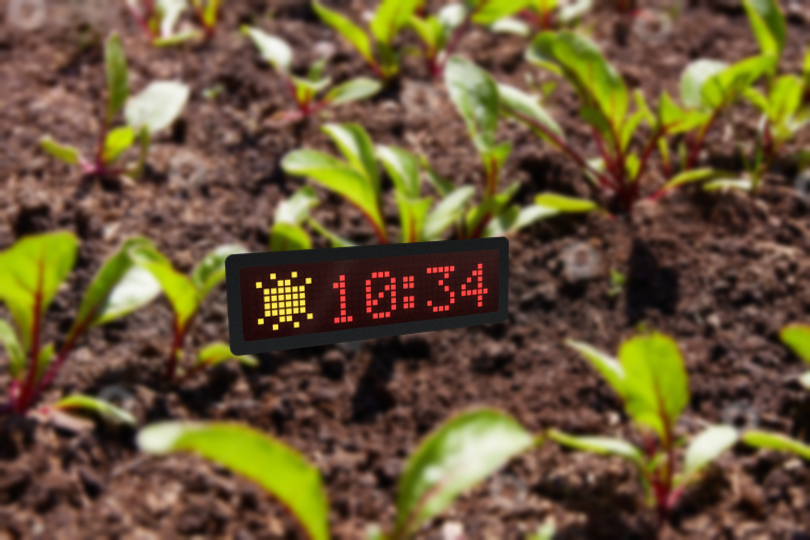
**10:34**
